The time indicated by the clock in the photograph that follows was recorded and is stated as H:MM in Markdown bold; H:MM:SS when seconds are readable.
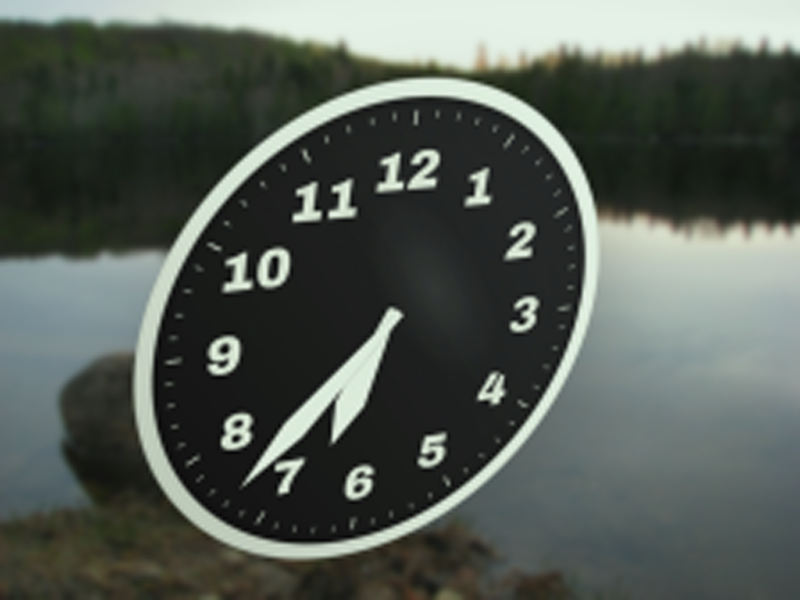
**6:37**
